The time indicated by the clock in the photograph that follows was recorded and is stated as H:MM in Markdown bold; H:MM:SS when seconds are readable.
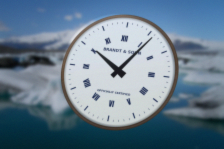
**10:06**
